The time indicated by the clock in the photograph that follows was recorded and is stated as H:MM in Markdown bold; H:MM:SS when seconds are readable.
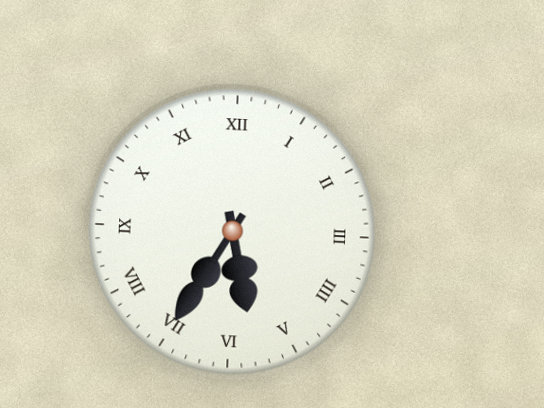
**5:35**
